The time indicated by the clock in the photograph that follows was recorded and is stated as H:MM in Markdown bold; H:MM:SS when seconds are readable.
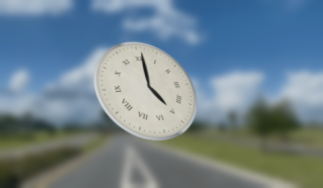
**5:01**
